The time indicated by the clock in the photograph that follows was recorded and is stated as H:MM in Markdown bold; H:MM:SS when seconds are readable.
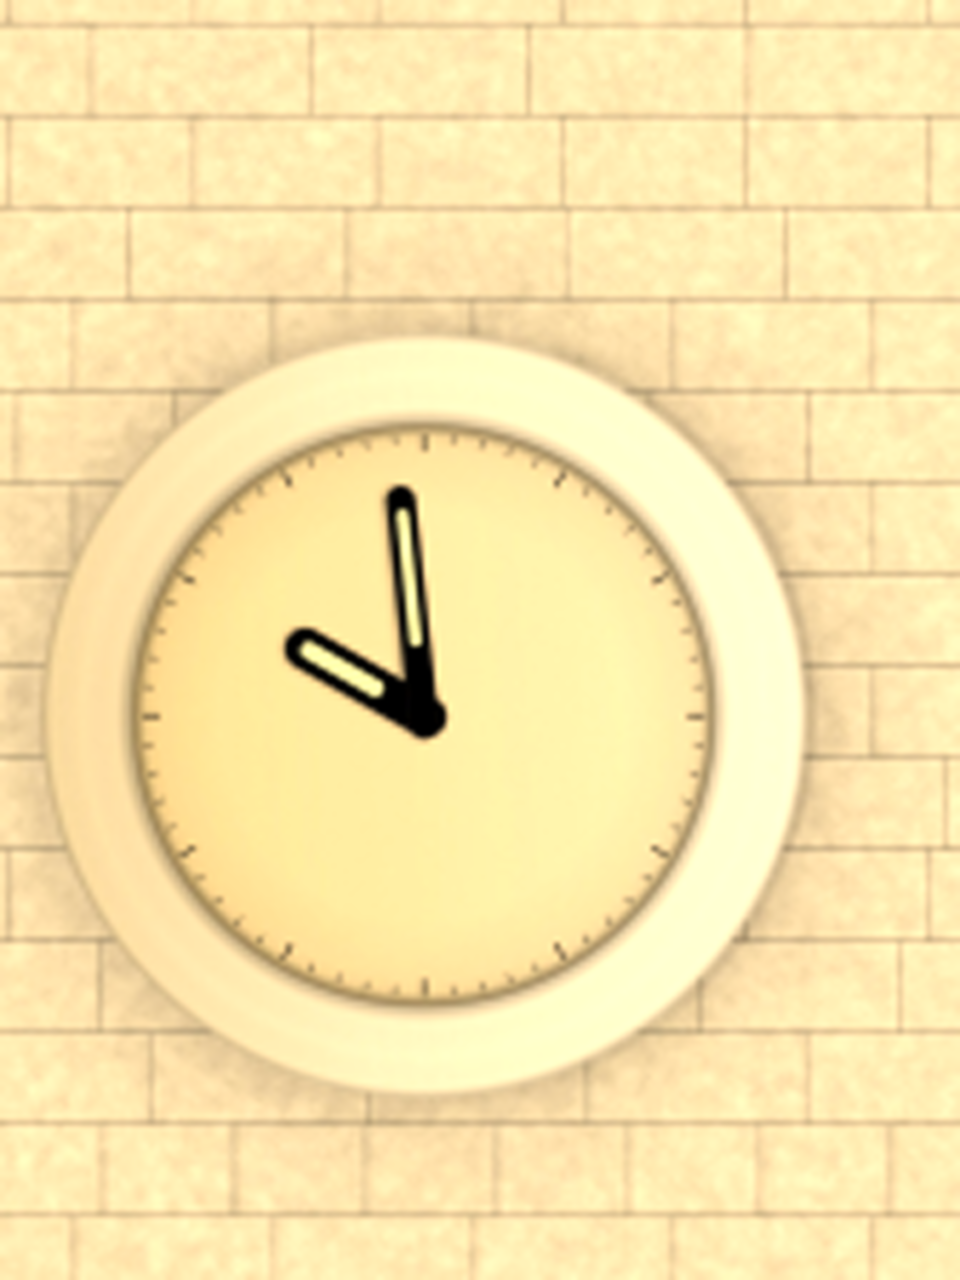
**9:59**
